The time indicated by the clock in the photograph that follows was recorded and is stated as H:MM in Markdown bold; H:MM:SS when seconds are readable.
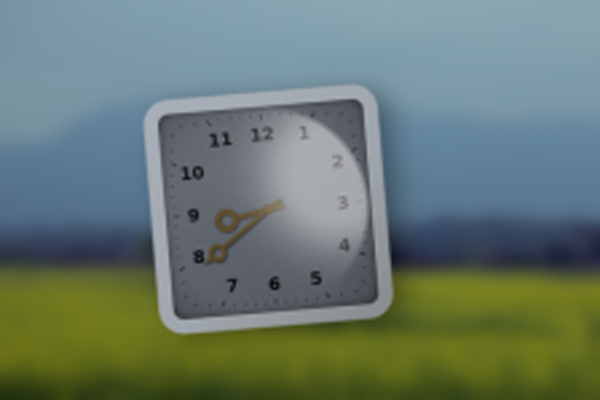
**8:39**
